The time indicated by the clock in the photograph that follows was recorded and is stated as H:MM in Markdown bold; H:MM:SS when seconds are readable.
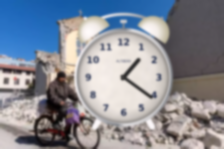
**1:21**
